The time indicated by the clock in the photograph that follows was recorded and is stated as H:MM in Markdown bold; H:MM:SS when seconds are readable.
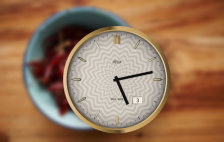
**5:13**
